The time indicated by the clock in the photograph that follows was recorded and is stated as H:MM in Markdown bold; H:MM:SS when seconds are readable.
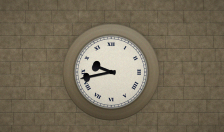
**9:43**
